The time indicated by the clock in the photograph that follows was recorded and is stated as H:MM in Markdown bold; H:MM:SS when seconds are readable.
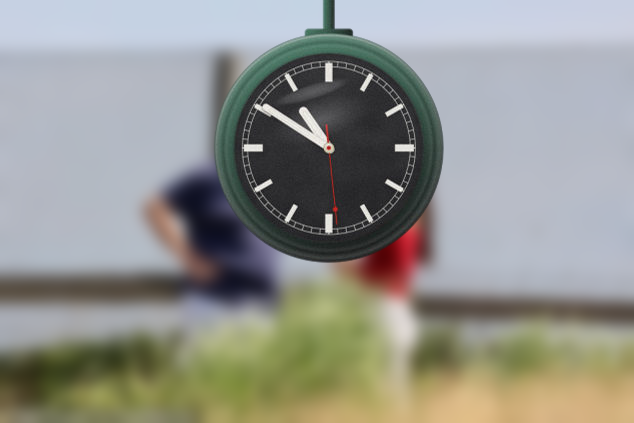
**10:50:29**
